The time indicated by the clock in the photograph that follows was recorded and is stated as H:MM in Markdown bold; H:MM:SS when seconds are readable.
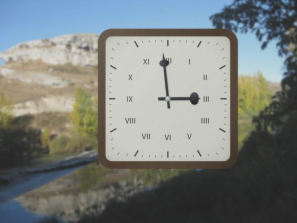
**2:59**
